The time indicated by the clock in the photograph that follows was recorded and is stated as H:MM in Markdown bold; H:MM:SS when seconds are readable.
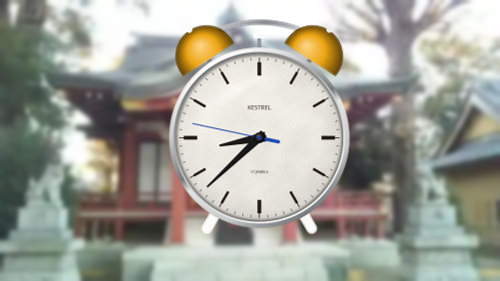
**8:37:47**
